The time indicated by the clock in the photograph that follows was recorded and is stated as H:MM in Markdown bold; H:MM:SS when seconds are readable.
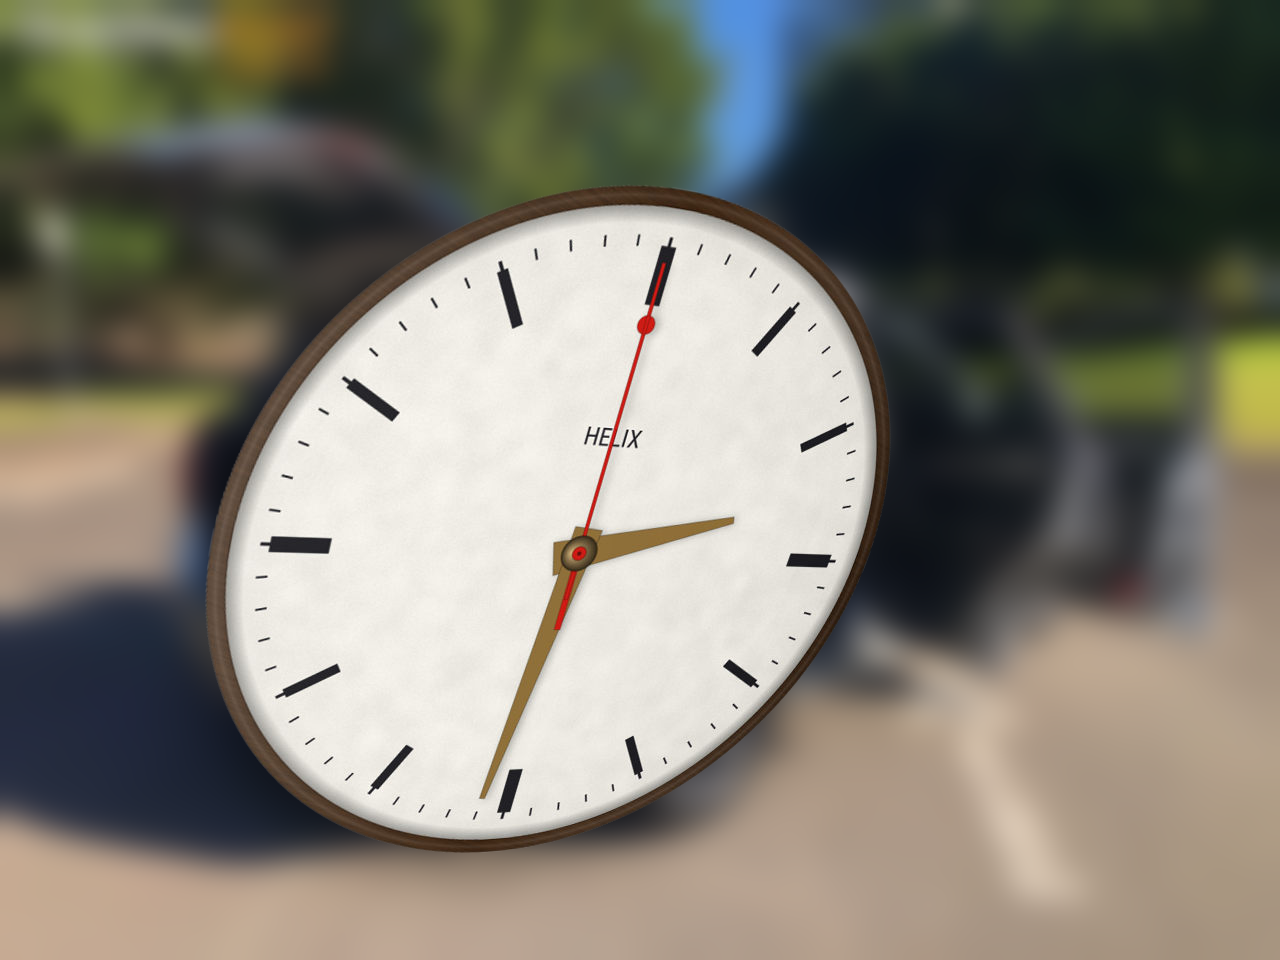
**2:31:00**
